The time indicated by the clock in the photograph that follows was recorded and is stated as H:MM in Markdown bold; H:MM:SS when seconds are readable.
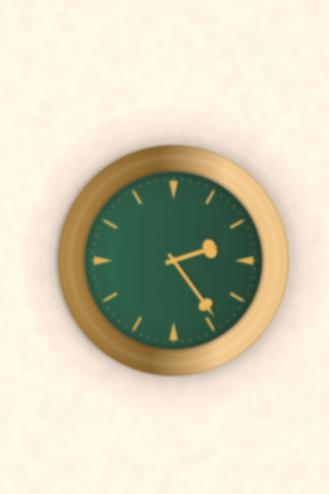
**2:24**
